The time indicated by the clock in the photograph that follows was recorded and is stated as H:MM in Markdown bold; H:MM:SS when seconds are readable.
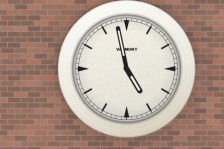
**4:58**
